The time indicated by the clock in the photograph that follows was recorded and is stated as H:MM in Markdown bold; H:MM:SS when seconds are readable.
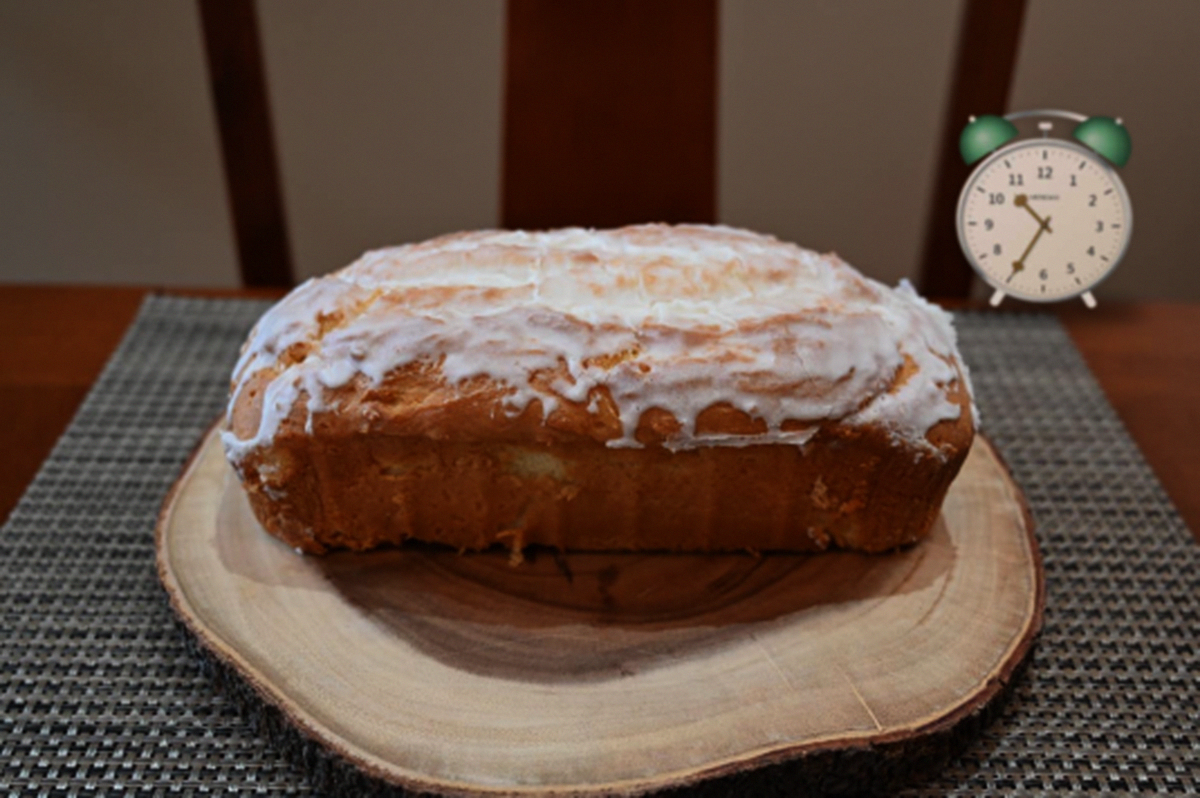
**10:35**
